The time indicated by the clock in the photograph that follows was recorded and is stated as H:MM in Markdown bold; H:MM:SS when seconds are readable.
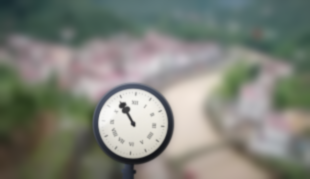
**10:54**
